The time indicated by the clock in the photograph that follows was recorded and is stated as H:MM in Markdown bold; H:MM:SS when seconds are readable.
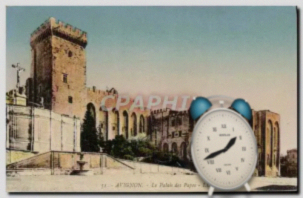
**1:42**
